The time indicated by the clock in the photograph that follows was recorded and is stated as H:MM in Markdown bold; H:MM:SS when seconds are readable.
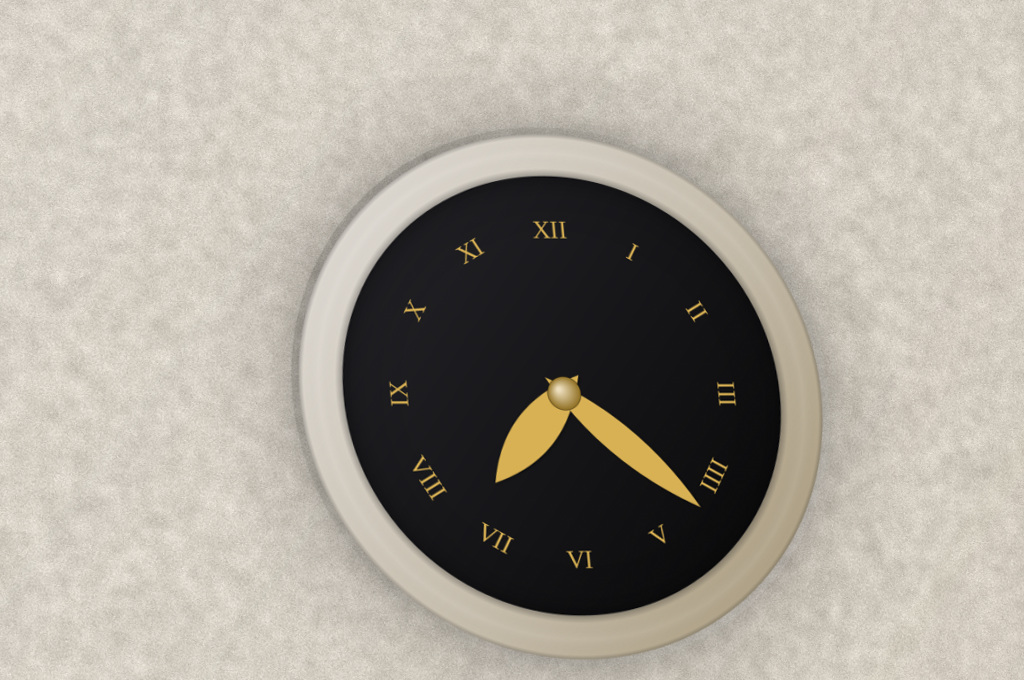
**7:22**
